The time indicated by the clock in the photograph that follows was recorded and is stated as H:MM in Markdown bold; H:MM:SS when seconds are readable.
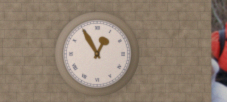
**12:55**
